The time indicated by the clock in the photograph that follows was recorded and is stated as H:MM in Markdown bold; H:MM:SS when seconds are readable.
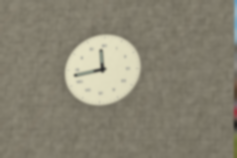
**11:43**
